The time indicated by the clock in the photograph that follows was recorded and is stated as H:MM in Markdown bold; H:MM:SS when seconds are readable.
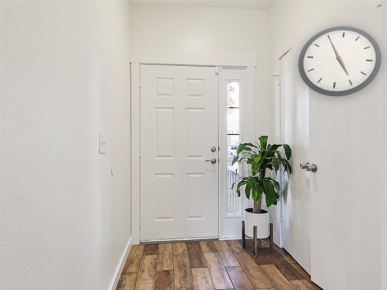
**4:55**
